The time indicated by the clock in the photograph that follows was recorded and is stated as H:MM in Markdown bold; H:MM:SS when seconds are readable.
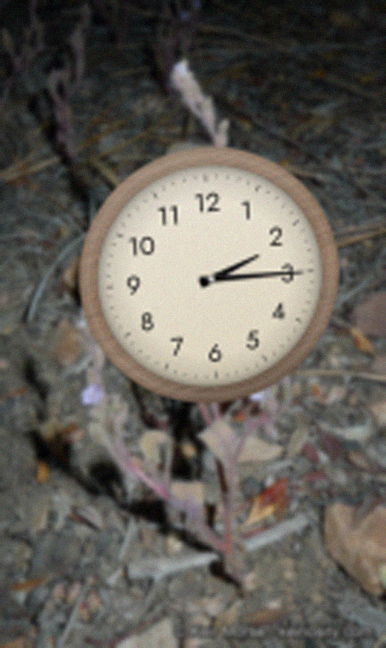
**2:15**
